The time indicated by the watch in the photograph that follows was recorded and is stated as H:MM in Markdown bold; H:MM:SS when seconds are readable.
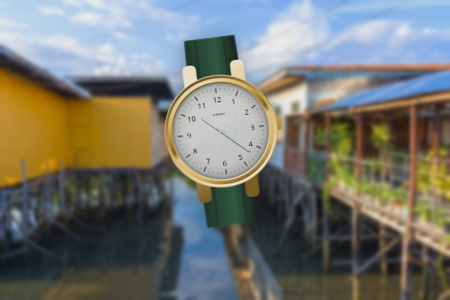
**10:22**
